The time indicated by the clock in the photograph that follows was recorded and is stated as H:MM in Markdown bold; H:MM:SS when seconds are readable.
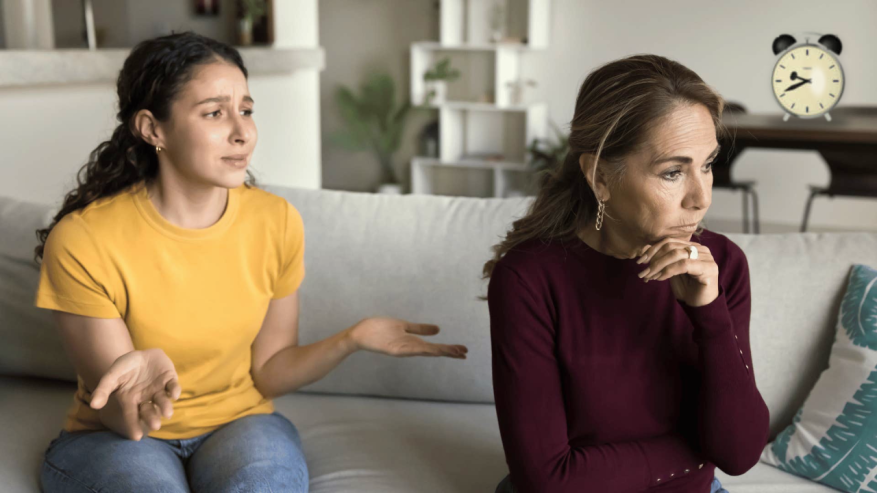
**9:41**
